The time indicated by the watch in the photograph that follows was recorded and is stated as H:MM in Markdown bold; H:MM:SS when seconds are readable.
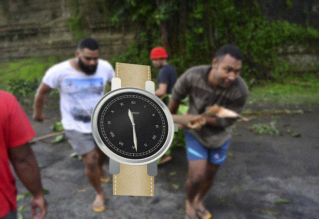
**11:29**
